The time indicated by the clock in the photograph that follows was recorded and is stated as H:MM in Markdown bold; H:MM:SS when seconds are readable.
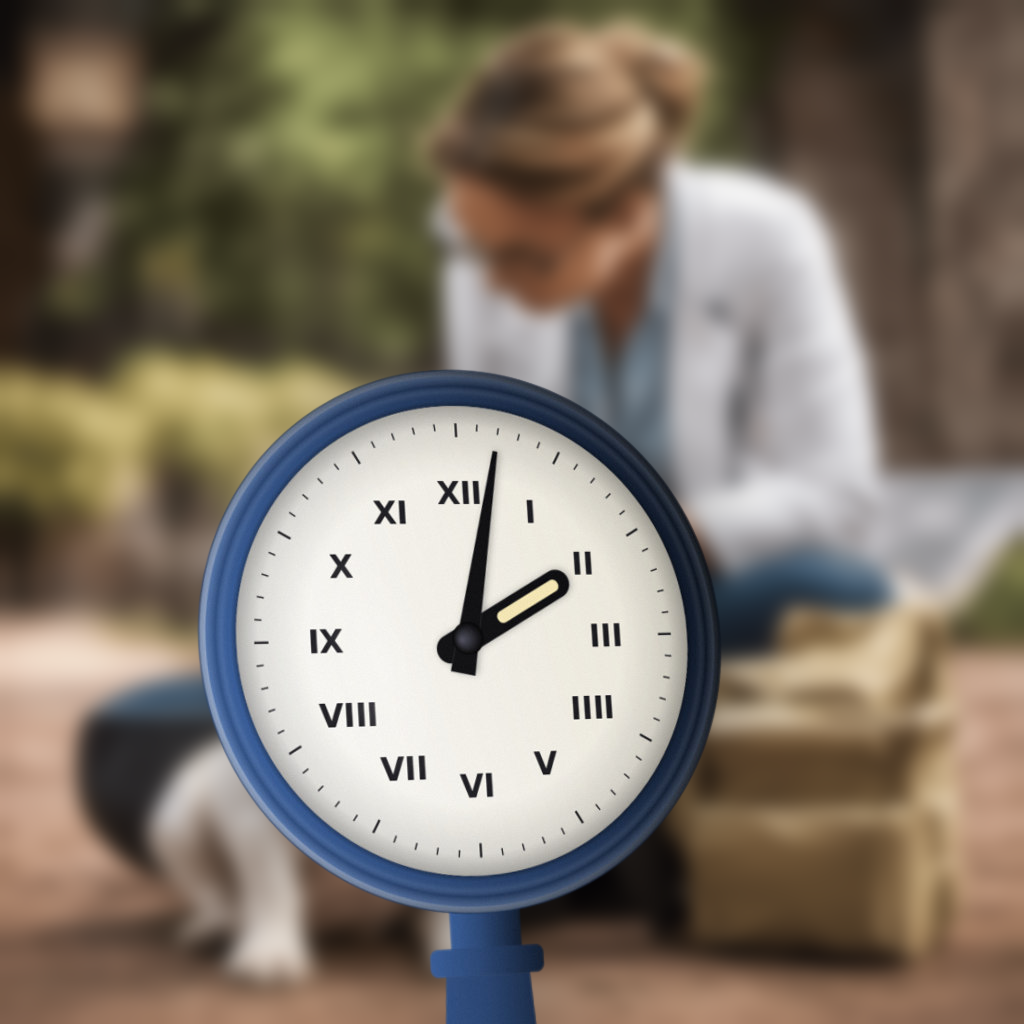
**2:02**
